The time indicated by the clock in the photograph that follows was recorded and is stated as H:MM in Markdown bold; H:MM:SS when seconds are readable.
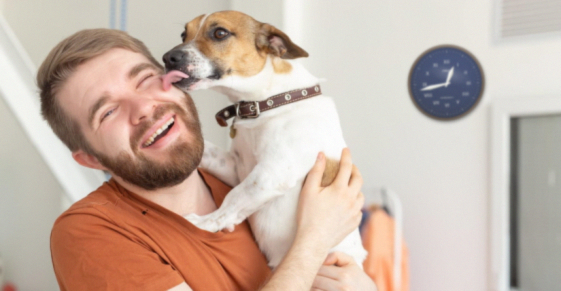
**12:43**
